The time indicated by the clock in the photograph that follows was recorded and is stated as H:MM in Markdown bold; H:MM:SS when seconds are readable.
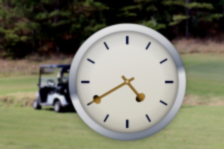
**4:40**
